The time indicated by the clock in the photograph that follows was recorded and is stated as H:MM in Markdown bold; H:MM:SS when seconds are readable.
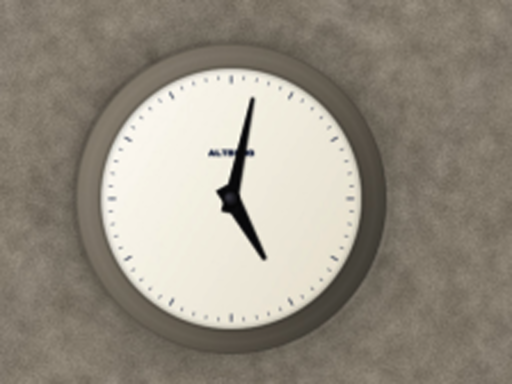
**5:02**
